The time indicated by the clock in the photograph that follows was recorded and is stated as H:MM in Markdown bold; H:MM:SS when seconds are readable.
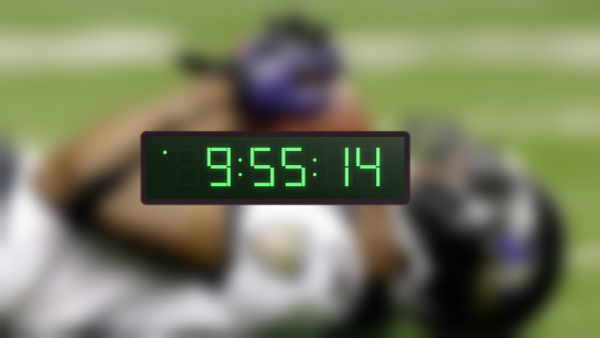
**9:55:14**
